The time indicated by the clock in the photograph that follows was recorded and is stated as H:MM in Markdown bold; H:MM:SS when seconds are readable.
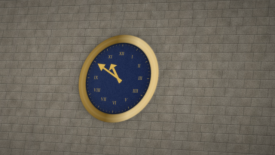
**10:50**
